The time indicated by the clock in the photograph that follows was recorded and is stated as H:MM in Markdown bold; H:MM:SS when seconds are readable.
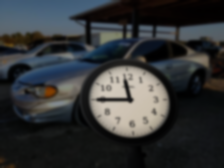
**11:45**
